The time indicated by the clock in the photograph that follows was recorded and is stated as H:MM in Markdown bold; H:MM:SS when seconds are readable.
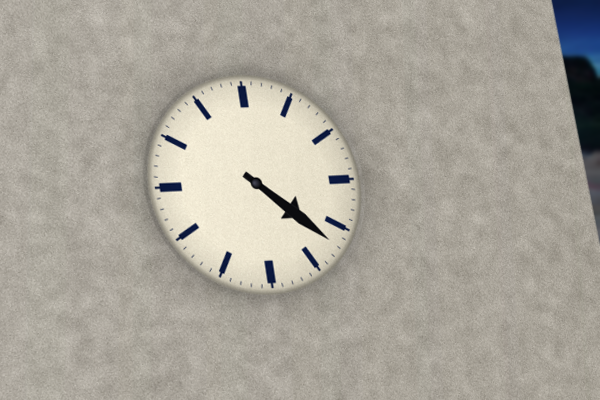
**4:22**
